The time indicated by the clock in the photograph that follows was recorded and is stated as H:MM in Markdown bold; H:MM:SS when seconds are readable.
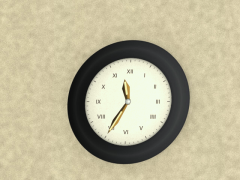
**11:35**
